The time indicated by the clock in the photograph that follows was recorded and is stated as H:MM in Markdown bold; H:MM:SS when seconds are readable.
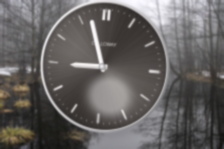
**8:57**
